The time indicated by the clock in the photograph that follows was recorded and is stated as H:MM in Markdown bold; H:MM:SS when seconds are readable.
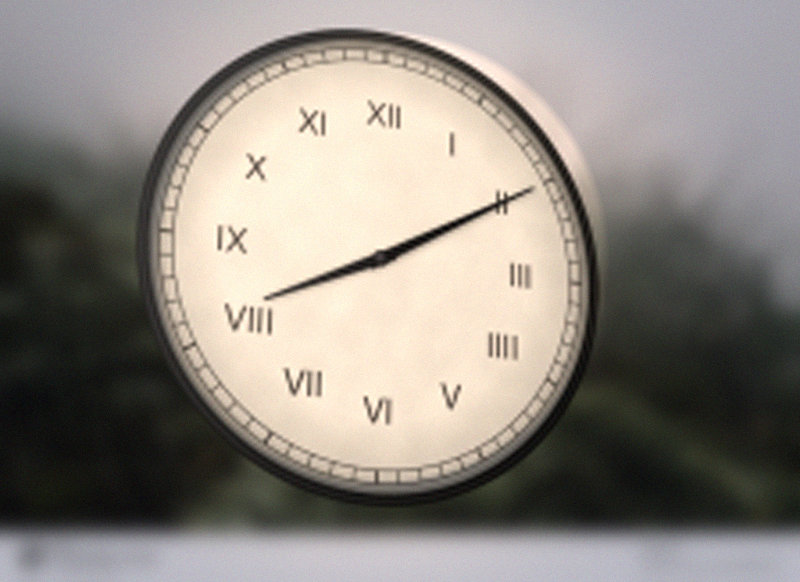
**8:10**
